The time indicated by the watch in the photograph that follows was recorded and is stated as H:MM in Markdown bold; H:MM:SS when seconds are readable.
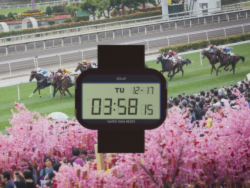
**3:58:15**
